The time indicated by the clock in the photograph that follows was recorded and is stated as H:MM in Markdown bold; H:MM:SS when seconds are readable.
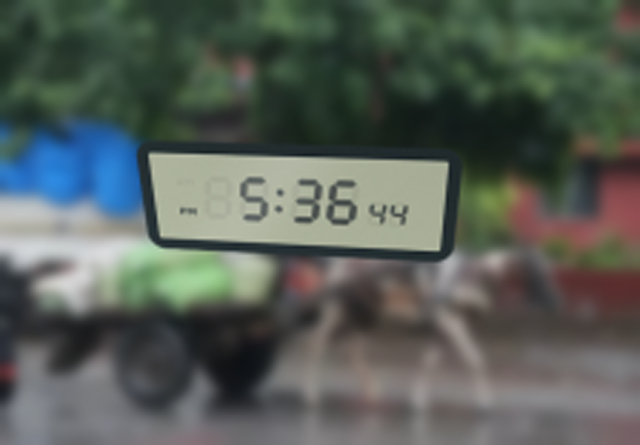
**5:36:44**
